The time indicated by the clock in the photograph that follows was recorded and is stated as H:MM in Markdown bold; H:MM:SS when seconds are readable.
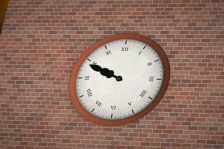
**9:49**
